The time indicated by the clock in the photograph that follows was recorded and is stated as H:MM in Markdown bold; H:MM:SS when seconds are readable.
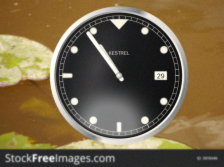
**10:54**
